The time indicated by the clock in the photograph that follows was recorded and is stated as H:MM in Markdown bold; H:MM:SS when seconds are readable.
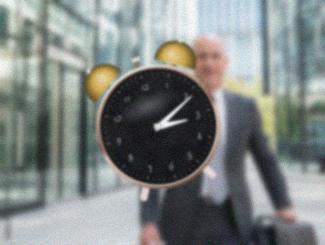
**3:11**
